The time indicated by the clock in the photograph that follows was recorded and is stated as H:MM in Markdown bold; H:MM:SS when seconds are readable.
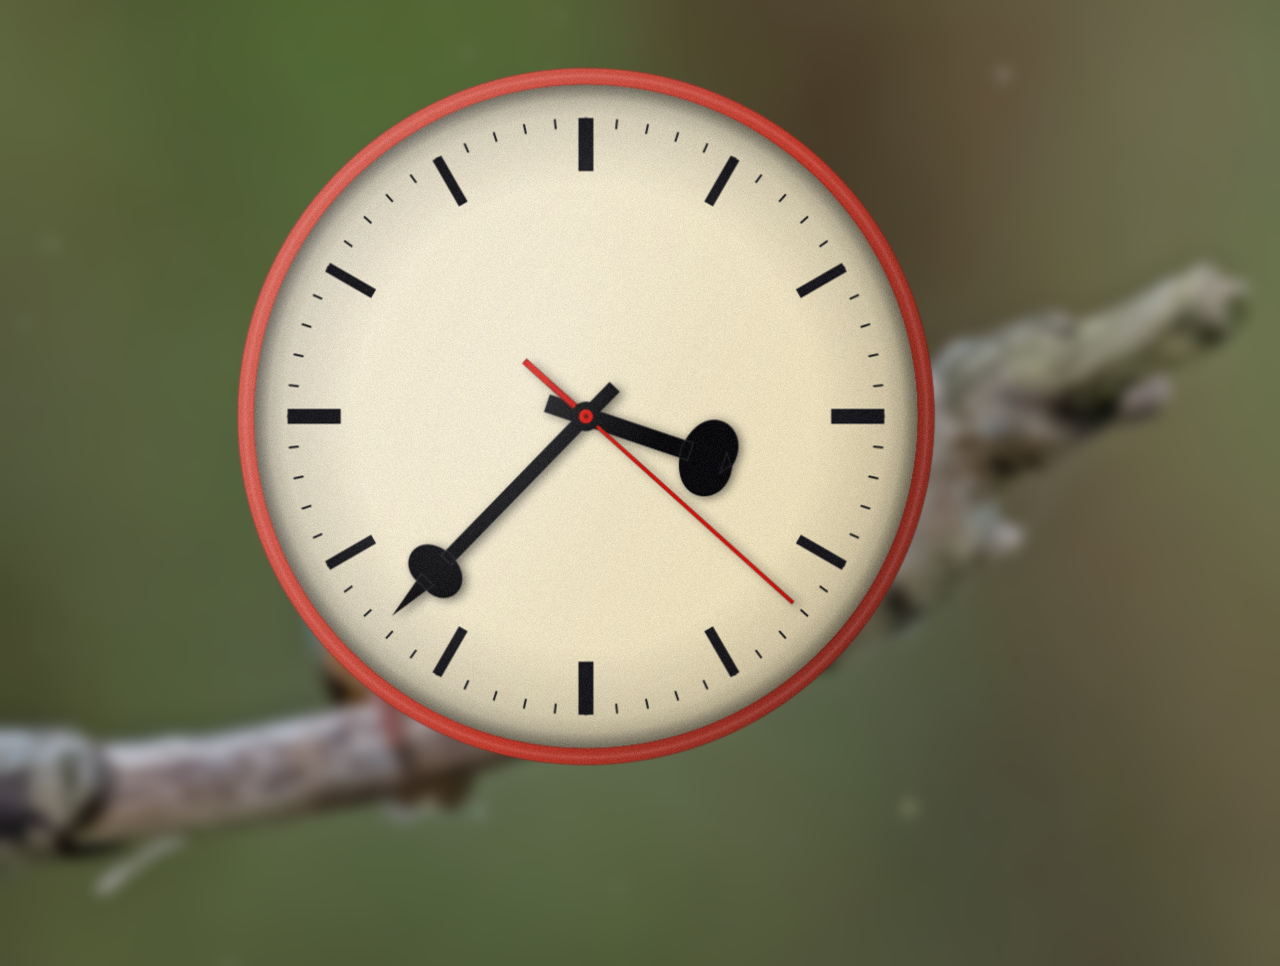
**3:37:22**
